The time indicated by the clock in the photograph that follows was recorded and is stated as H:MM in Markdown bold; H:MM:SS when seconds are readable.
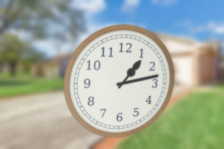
**1:13**
